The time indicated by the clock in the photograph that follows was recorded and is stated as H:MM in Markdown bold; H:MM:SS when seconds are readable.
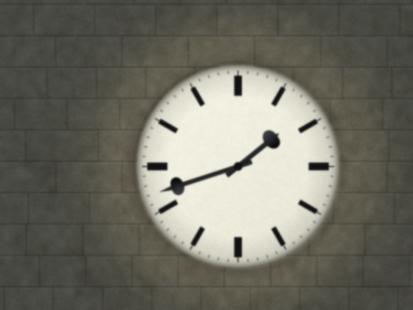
**1:42**
